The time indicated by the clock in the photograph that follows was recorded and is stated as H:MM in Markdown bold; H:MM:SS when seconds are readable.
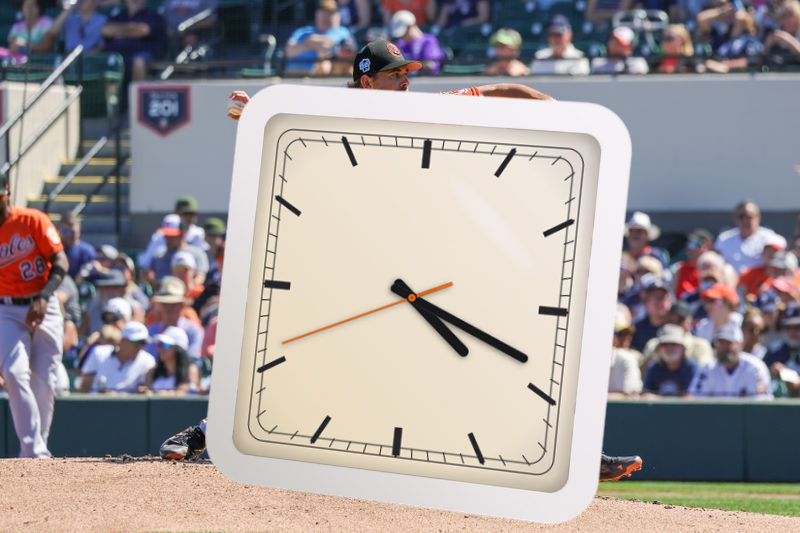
**4:18:41**
